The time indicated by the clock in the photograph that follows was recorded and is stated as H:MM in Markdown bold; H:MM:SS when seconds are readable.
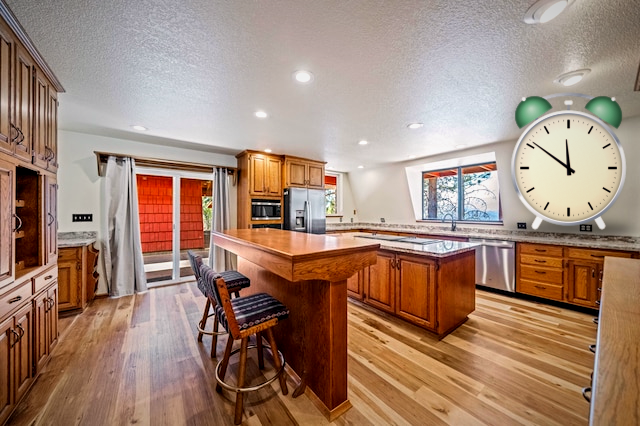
**11:51**
